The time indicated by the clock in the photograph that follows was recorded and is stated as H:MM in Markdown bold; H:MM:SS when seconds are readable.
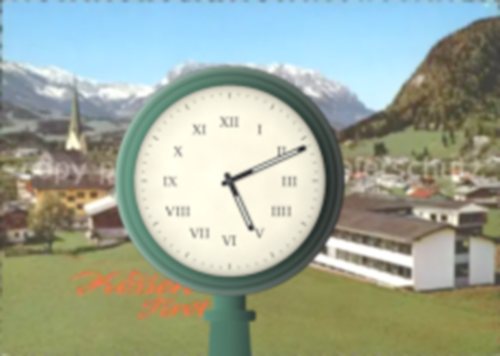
**5:11**
